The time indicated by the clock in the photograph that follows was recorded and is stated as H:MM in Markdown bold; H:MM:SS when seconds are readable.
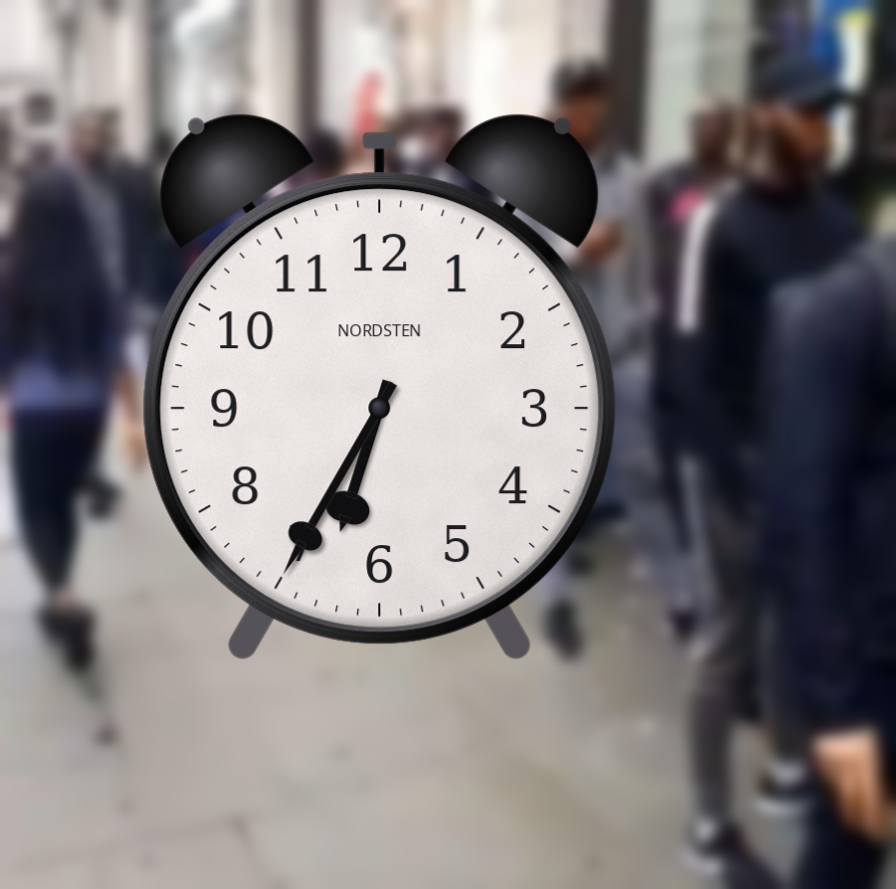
**6:35**
